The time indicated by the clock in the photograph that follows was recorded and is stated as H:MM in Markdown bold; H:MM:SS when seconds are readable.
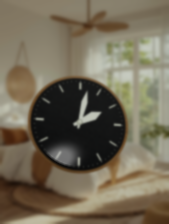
**2:02**
